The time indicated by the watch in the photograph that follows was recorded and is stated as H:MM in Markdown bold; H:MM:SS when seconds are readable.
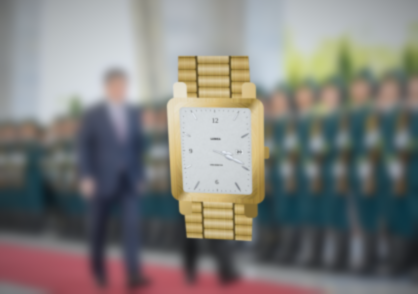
**3:19**
